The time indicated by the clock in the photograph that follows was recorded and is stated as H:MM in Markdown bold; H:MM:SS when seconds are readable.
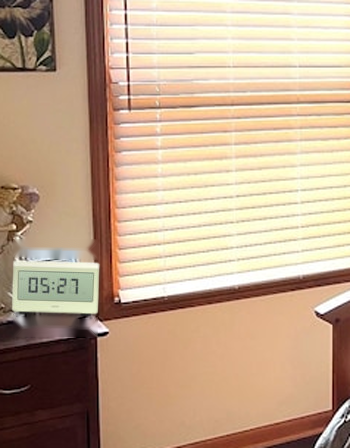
**5:27**
